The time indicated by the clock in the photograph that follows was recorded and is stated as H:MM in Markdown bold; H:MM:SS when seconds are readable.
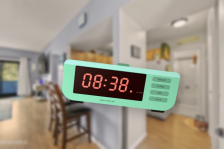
**8:38**
